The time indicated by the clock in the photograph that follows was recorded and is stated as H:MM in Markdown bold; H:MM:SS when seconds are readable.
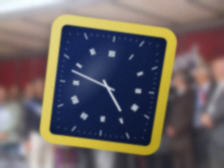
**4:48**
